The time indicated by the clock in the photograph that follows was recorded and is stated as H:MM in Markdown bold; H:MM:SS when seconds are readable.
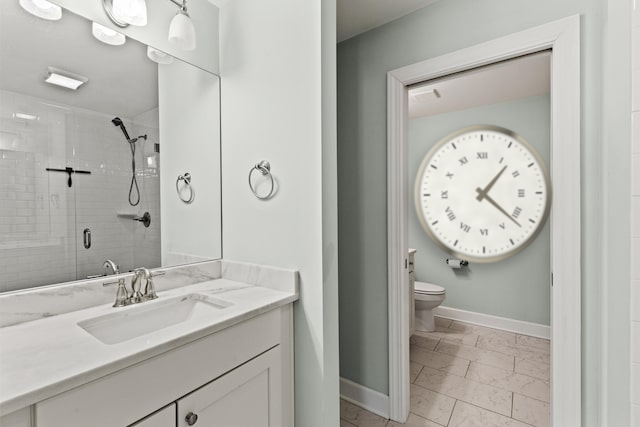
**1:22**
